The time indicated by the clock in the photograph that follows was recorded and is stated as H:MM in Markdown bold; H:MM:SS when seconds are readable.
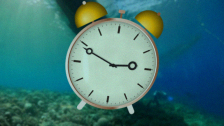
**2:49**
